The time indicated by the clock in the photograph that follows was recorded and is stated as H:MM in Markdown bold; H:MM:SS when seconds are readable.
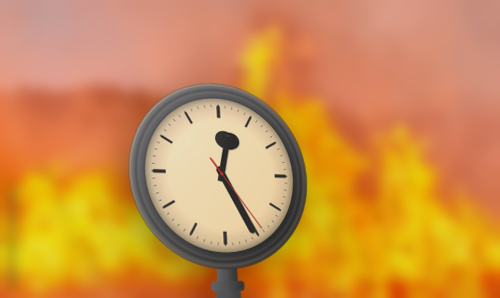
**12:25:24**
